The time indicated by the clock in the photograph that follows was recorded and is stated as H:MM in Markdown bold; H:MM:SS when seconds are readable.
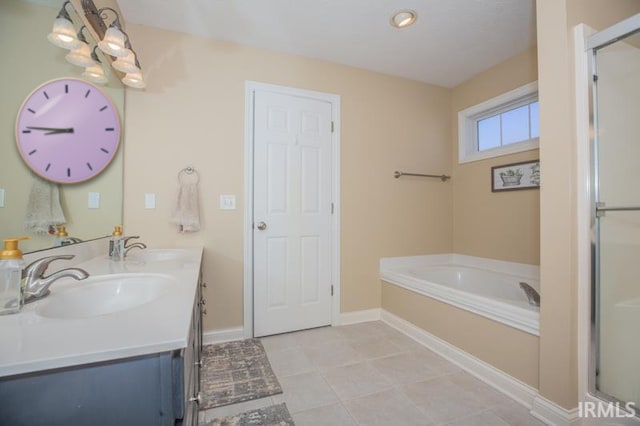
**8:46**
